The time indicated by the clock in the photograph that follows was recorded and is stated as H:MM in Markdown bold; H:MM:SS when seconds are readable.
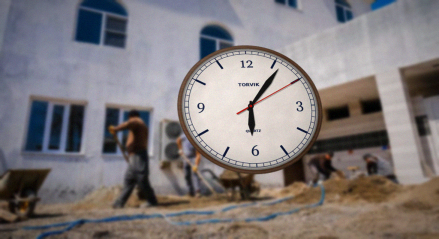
**6:06:10**
